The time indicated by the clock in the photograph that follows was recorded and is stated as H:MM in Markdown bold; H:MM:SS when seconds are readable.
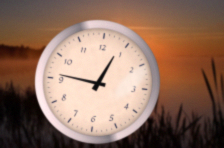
**12:46**
